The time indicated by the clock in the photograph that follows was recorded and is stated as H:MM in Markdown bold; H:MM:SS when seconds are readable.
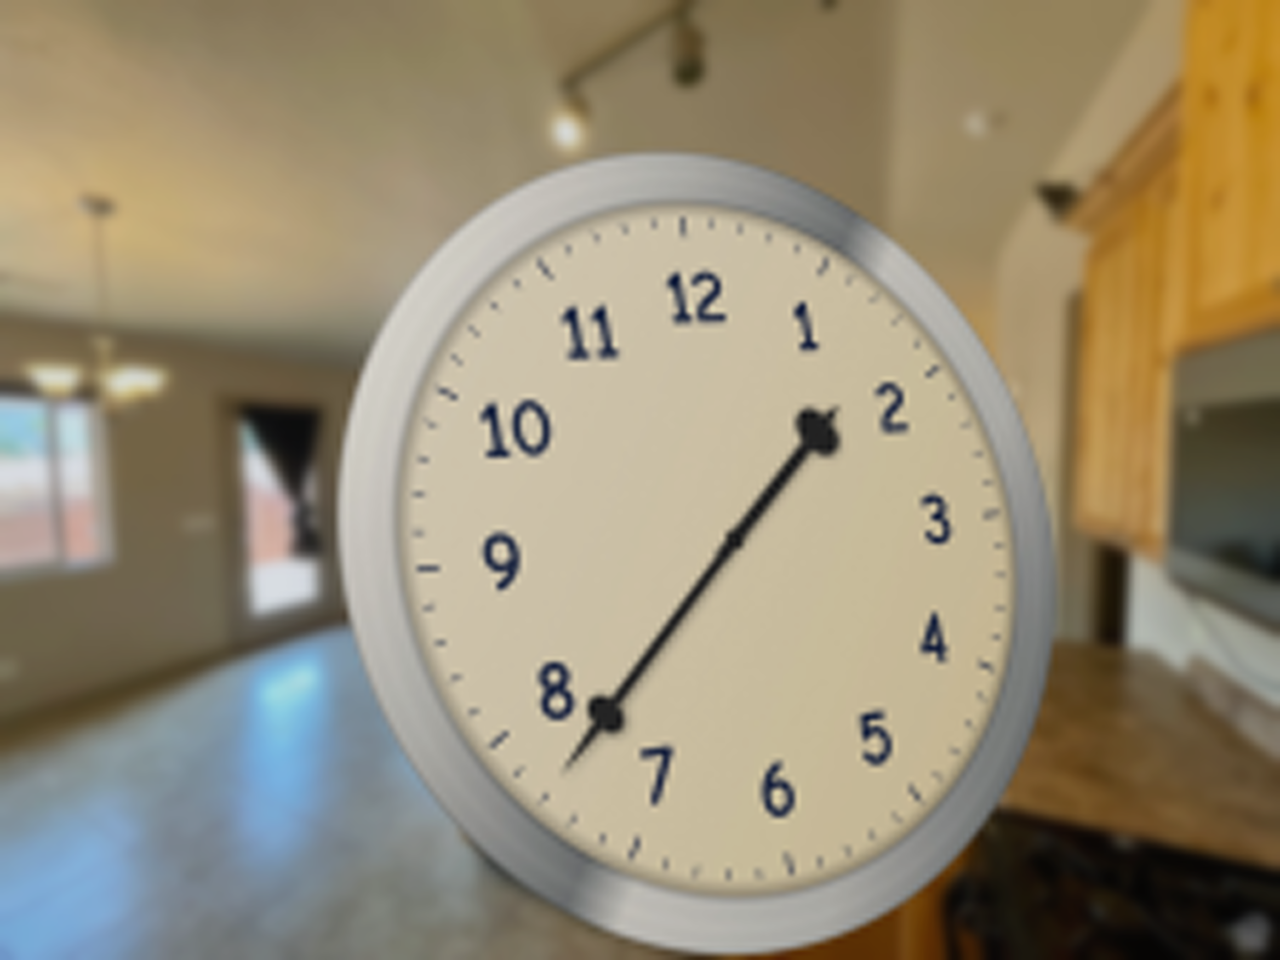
**1:38**
